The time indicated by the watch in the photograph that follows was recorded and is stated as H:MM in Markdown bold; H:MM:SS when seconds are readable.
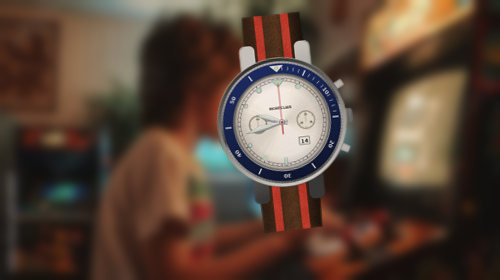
**9:43**
